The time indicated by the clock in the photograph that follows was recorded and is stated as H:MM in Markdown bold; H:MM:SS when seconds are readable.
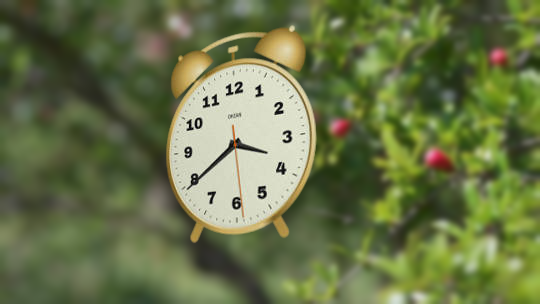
**3:39:29**
